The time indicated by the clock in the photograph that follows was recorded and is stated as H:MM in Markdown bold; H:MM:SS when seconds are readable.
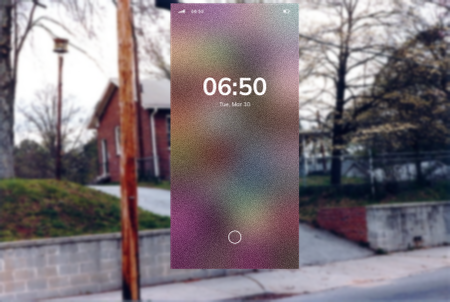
**6:50**
